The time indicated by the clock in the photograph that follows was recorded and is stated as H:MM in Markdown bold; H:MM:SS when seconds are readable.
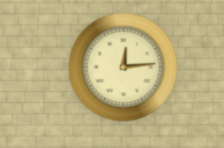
**12:14**
